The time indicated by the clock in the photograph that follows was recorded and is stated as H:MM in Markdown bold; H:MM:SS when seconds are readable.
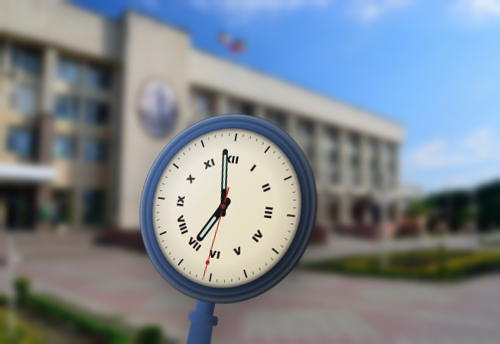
**6:58:31**
